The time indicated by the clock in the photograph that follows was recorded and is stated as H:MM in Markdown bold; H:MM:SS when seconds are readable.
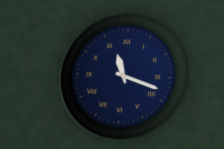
**11:18**
